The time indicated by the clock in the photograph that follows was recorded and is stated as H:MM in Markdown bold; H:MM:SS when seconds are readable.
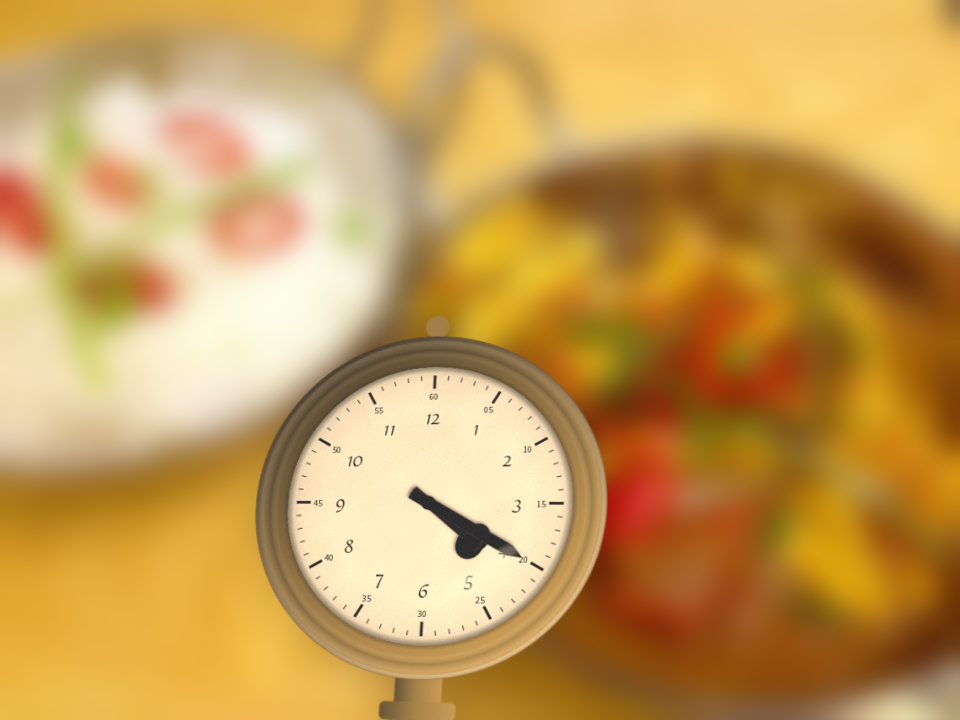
**4:20**
